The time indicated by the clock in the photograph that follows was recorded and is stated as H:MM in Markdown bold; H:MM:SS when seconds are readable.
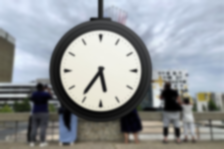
**5:36**
